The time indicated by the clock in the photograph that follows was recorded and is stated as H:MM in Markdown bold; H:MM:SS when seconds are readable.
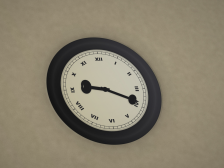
**9:19**
